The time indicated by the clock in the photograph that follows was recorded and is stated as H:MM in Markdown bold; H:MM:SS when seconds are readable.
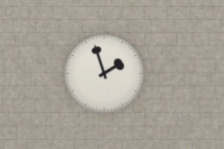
**1:57**
